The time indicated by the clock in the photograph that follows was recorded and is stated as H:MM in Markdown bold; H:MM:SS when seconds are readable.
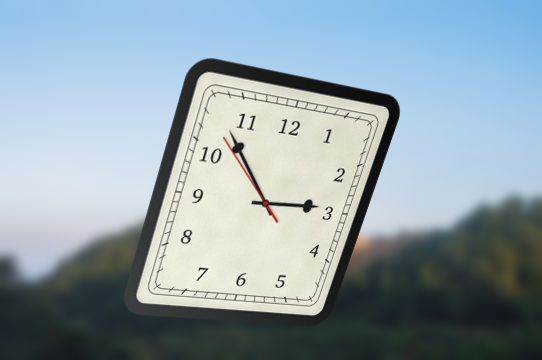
**2:52:52**
